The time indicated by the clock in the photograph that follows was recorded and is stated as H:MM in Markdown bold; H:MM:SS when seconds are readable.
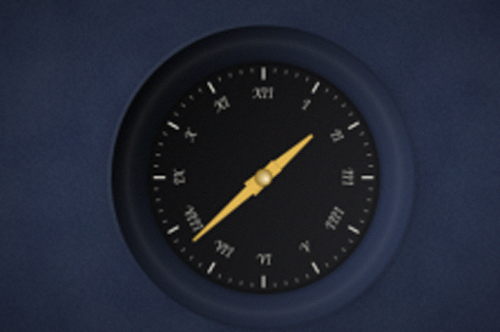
**1:38**
